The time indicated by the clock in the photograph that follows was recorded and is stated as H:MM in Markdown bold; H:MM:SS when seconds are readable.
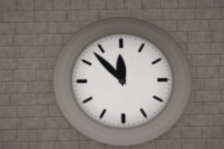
**11:53**
